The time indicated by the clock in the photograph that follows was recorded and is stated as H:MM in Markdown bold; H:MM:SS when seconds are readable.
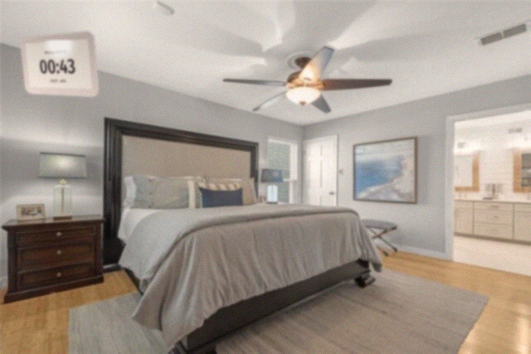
**0:43**
